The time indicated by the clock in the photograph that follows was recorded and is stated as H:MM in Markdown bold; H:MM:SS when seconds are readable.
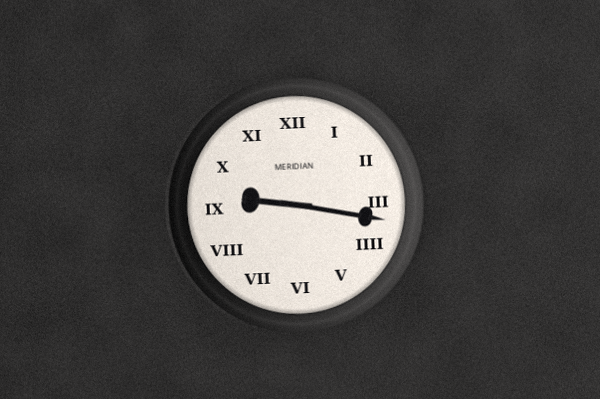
**9:17**
